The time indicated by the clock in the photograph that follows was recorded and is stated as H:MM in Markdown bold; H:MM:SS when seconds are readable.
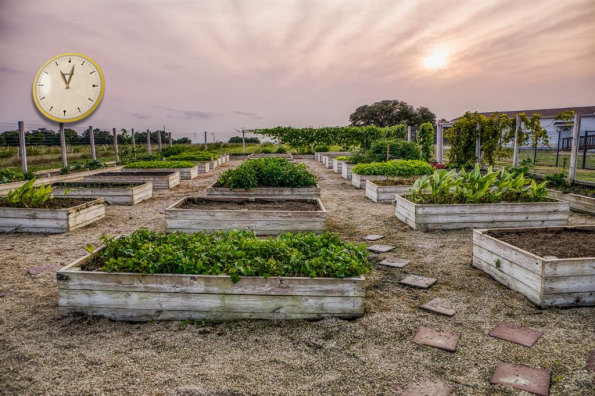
**11:02**
